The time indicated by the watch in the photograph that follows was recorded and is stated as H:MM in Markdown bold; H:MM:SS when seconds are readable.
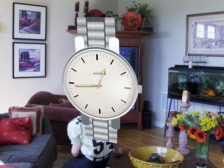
**12:44**
